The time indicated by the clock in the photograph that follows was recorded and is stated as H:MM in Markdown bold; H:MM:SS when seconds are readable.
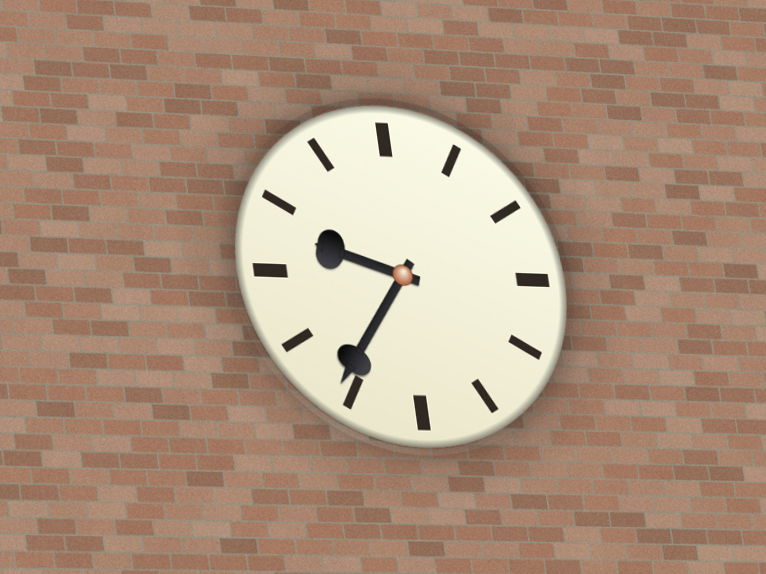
**9:36**
